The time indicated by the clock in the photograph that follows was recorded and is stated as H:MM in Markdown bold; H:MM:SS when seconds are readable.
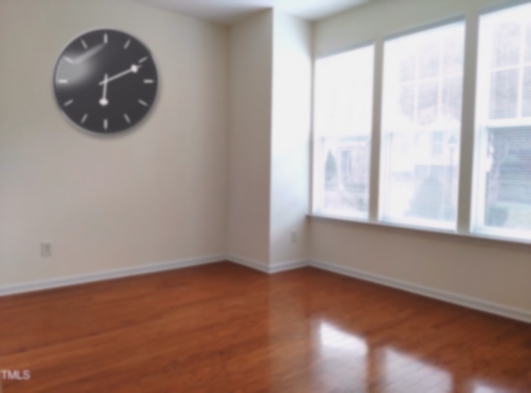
**6:11**
